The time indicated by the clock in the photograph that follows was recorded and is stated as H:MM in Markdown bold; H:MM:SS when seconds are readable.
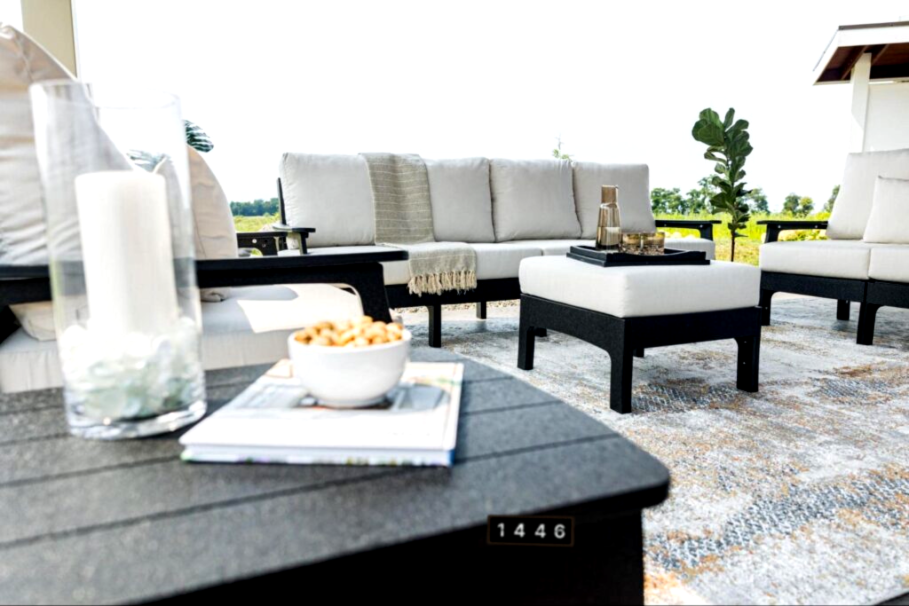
**14:46**
